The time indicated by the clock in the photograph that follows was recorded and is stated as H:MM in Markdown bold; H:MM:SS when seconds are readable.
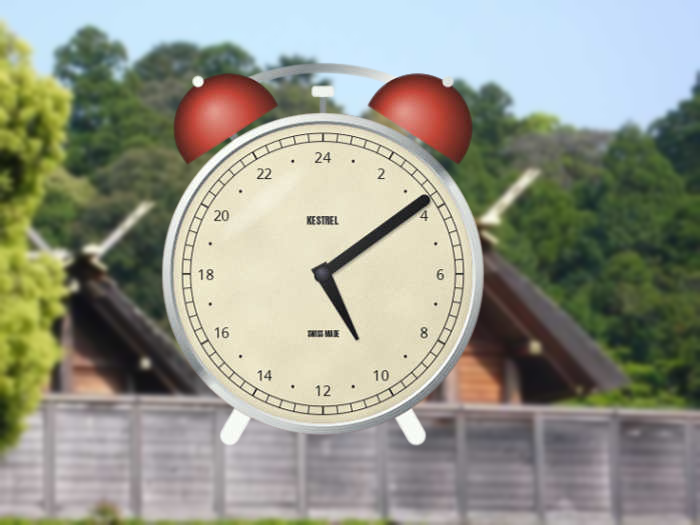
**10:09**
